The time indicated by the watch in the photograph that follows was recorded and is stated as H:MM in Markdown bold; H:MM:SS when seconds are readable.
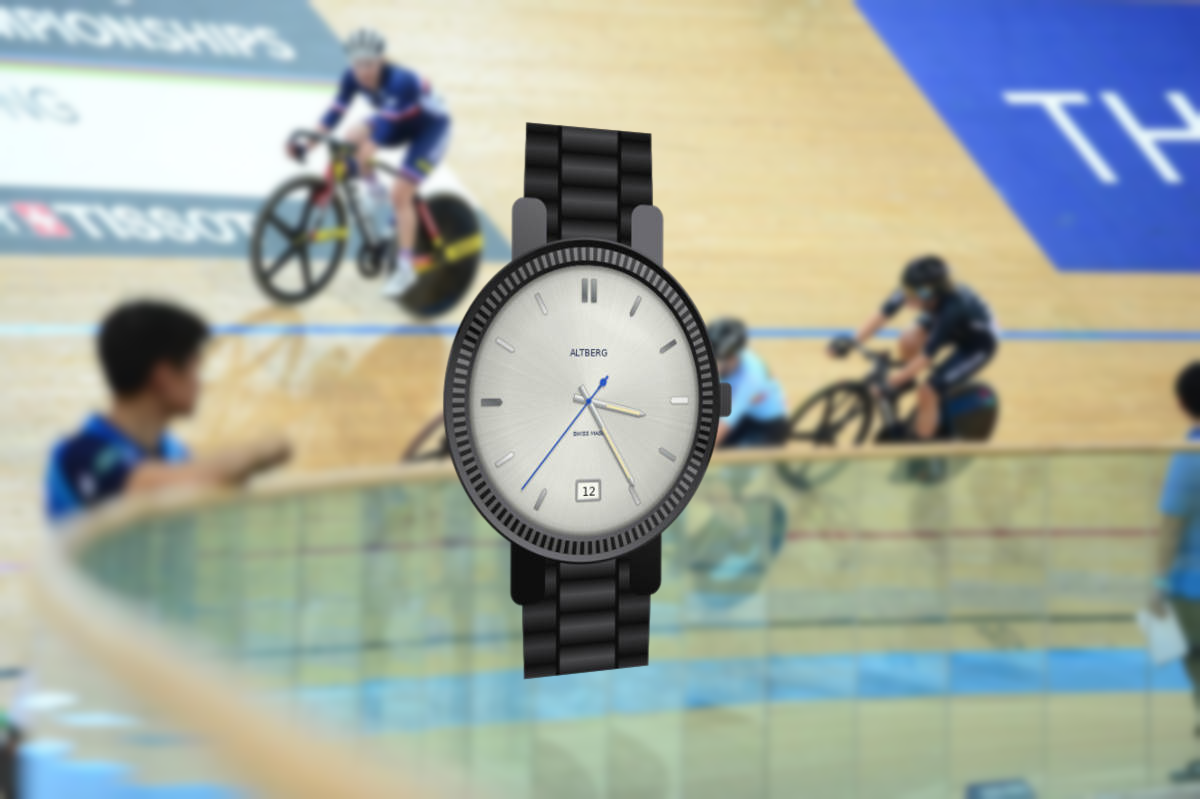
**3:24:37**
